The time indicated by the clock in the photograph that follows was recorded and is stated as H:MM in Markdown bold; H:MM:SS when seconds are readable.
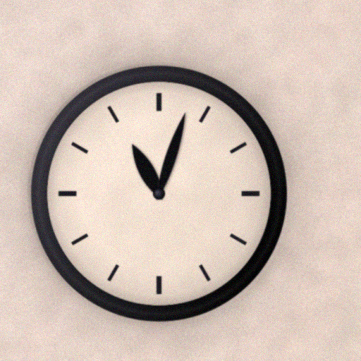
**11:03**
